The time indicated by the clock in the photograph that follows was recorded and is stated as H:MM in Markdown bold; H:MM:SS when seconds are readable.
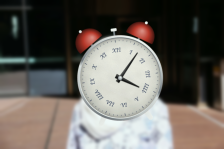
**4:07**
